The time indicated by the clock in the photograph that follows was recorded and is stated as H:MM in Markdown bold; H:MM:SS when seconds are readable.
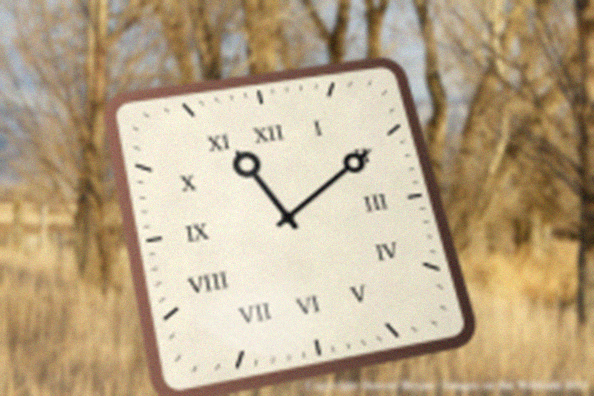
**11:10**
